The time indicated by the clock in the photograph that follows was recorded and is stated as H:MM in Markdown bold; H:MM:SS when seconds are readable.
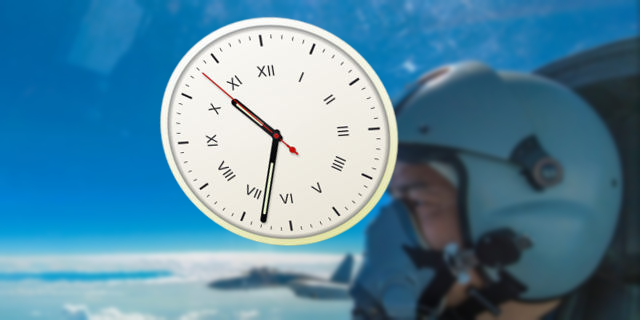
**10:32:53**
